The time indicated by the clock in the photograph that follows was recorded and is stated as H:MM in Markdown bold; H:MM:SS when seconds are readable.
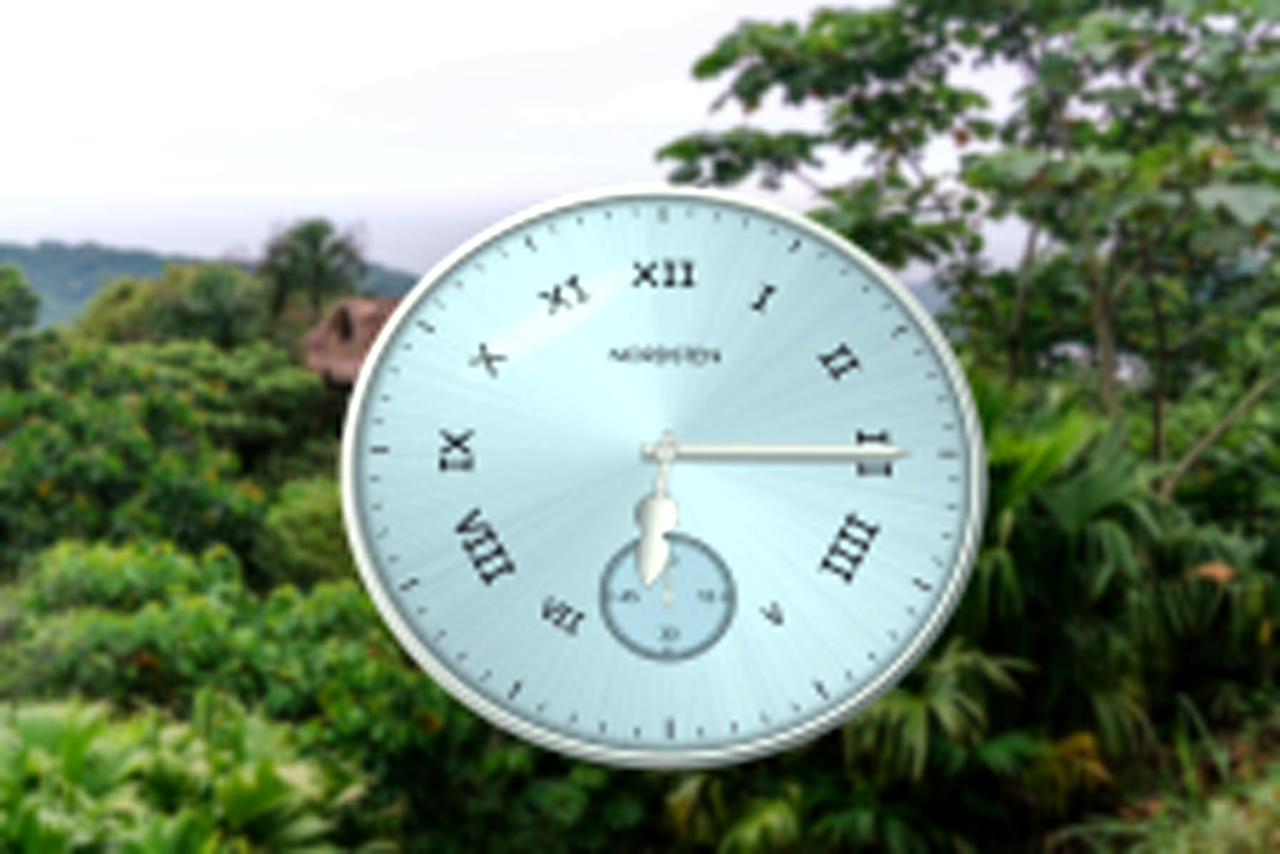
**6:15**
